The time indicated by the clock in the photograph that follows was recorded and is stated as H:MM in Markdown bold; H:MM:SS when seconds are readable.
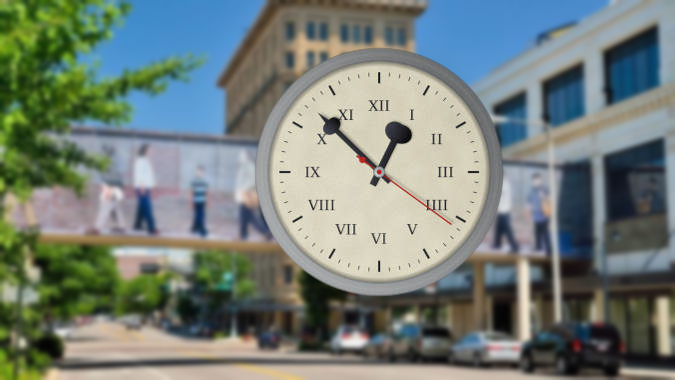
**12:52:21**
